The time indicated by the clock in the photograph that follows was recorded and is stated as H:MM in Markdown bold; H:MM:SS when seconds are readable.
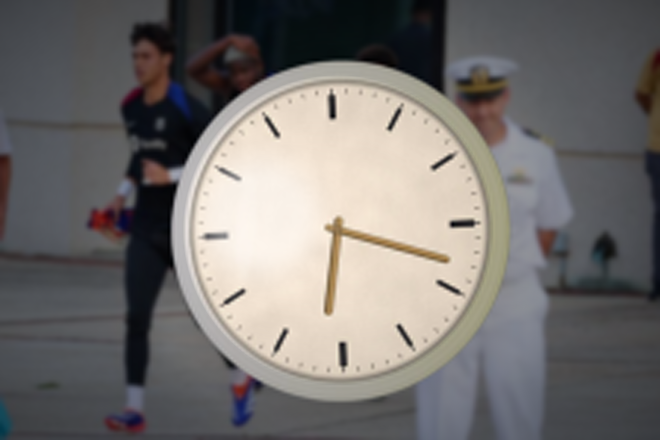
**6:18**
